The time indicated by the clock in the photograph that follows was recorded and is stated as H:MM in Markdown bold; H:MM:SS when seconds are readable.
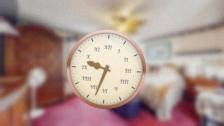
**9:33**
